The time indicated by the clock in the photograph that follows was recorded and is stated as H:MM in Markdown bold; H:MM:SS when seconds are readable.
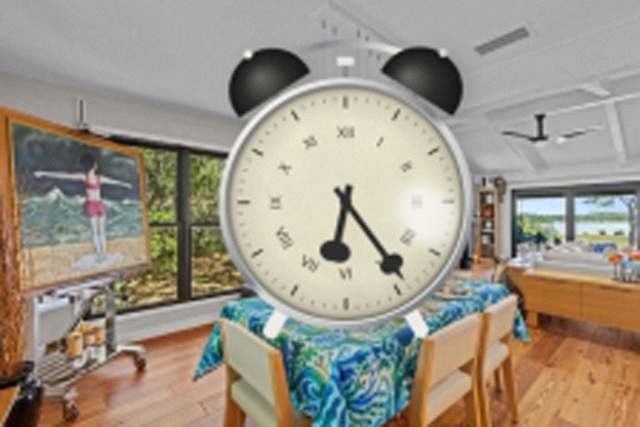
**6:24**
